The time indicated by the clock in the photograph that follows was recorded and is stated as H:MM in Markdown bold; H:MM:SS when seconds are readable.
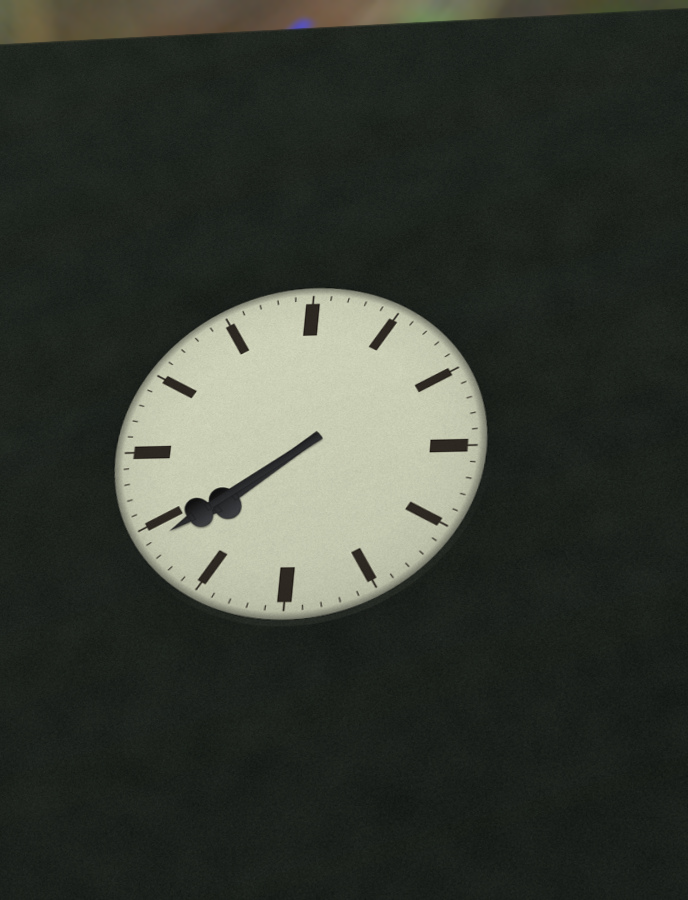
**7:39**
